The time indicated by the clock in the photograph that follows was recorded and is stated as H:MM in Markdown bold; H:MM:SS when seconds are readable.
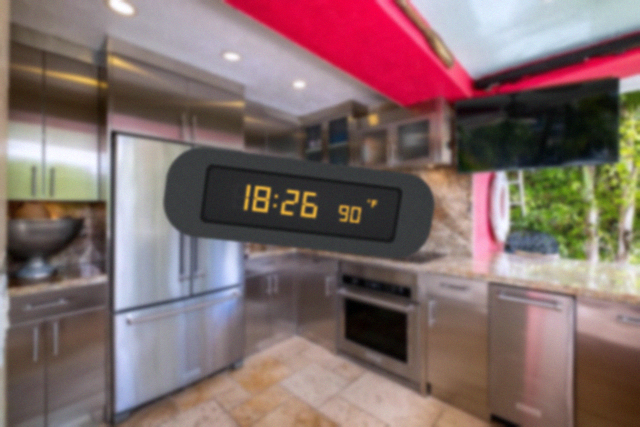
**18:26**
